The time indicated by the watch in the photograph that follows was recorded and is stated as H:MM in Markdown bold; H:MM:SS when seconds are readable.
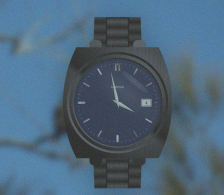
**3:58**
